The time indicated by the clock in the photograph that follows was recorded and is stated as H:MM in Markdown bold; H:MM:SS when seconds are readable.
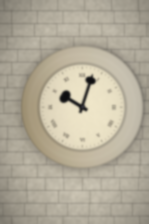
**10:03**
